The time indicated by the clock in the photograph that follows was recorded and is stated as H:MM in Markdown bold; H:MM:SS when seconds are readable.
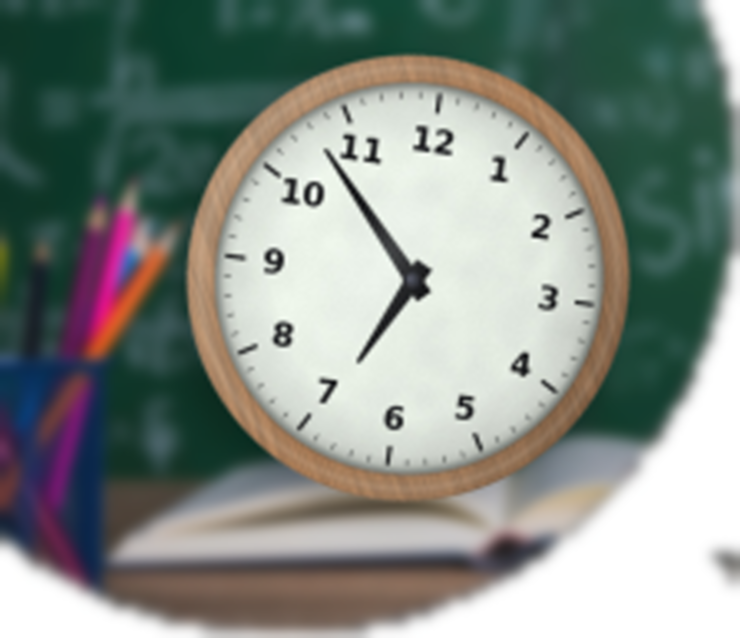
**6:53**
